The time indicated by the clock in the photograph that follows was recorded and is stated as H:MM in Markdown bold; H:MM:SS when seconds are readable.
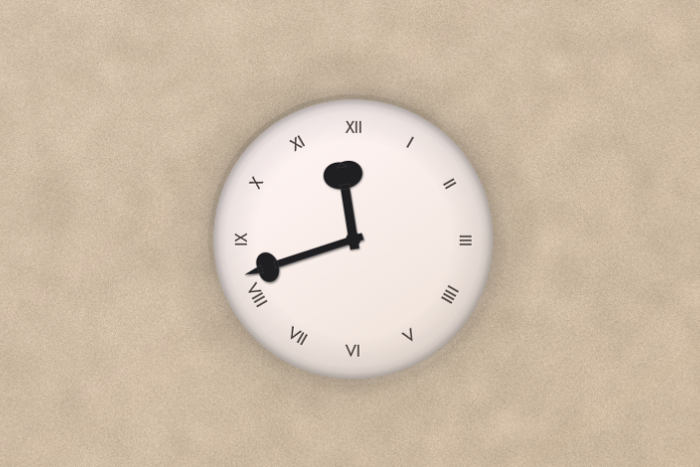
**11:42**
